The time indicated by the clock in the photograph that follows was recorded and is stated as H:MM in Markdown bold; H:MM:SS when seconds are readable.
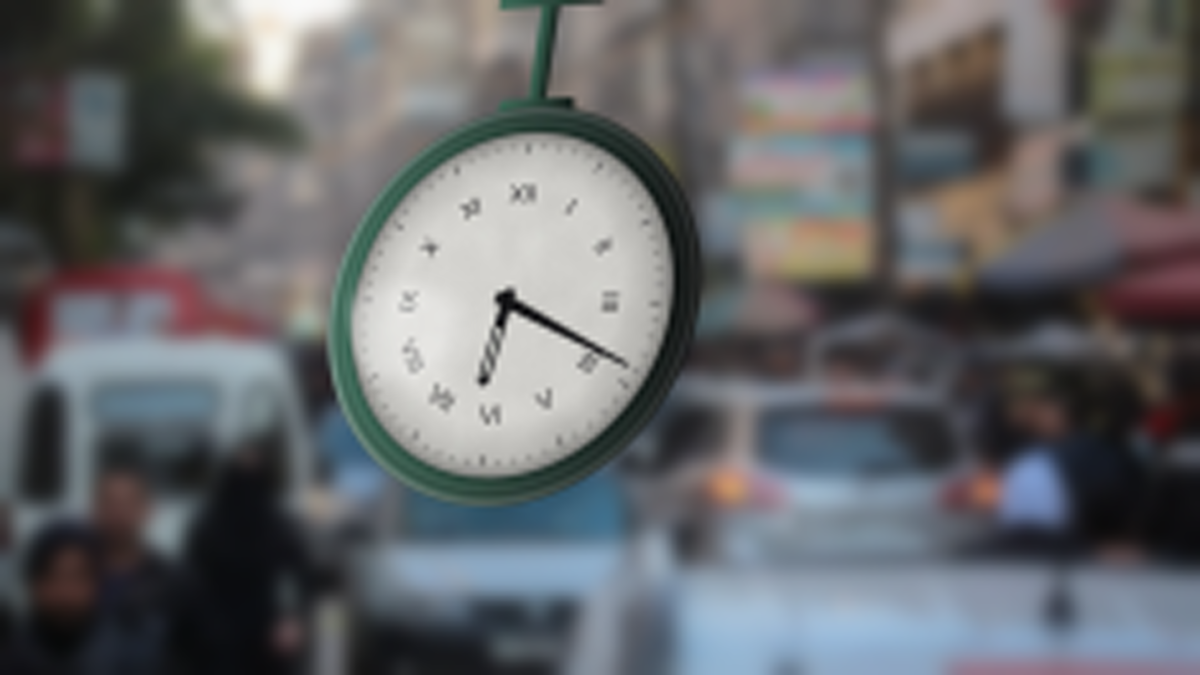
**6:19**
